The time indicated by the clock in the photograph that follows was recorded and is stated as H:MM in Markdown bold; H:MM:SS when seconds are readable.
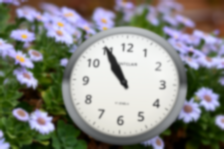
**10:55**
